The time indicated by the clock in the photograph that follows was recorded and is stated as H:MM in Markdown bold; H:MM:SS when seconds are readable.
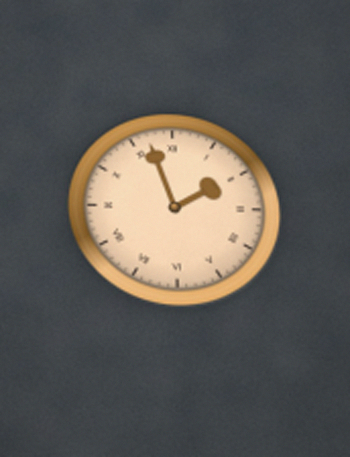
**1:57**
